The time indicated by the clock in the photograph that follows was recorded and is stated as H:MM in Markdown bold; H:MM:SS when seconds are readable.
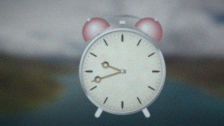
**9:42**
